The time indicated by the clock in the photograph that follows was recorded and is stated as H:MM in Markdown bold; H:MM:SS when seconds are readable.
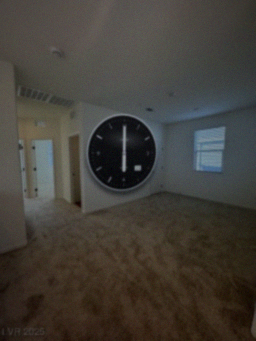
**6:00**
